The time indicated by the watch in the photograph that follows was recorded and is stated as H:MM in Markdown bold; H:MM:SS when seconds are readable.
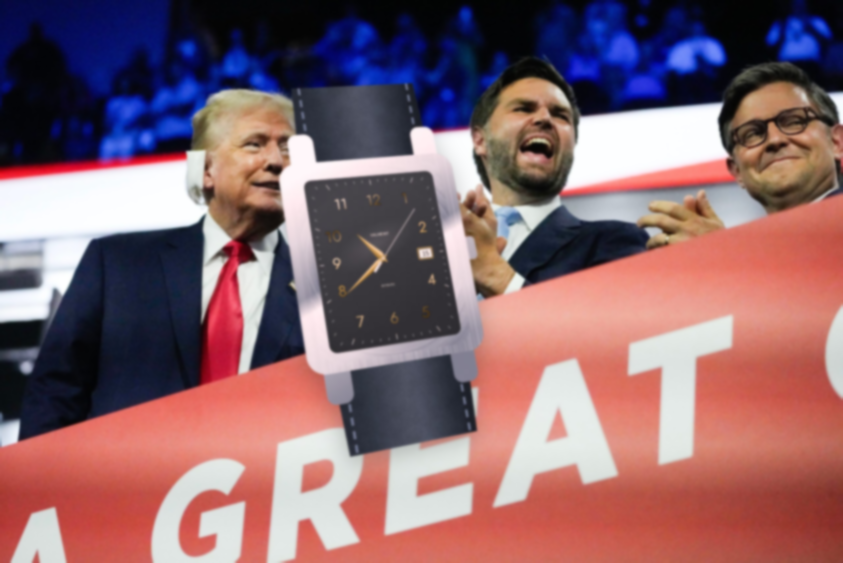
**10:39:07**
